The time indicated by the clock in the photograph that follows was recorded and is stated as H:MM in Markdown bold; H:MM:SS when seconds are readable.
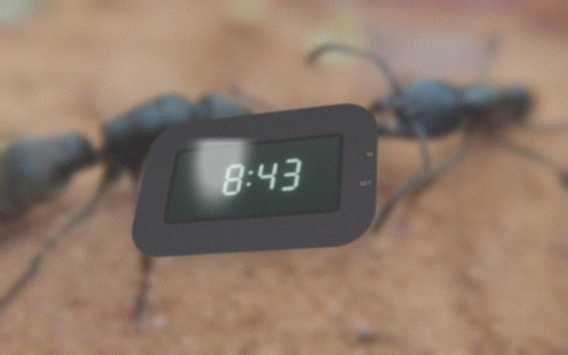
**8:43**
